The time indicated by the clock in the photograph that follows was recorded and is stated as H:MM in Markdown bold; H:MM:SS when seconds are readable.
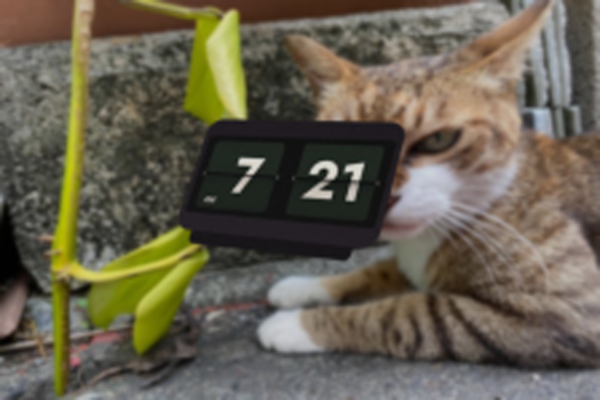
**7:21**
